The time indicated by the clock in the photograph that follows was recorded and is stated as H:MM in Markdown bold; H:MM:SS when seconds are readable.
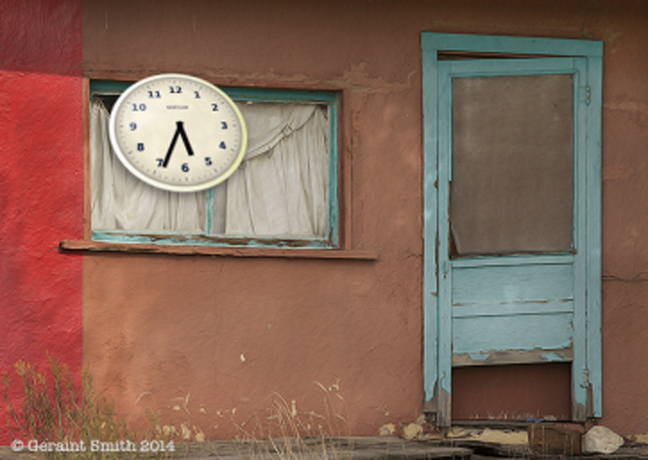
**5:34**
